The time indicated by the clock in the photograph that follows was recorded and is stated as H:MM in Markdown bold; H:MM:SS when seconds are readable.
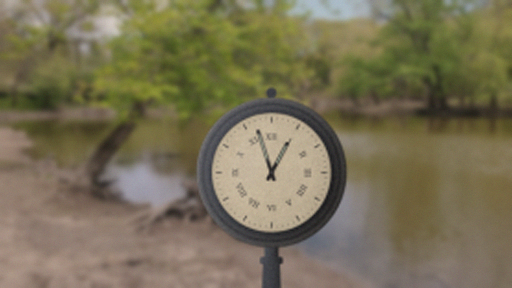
**12:57**
